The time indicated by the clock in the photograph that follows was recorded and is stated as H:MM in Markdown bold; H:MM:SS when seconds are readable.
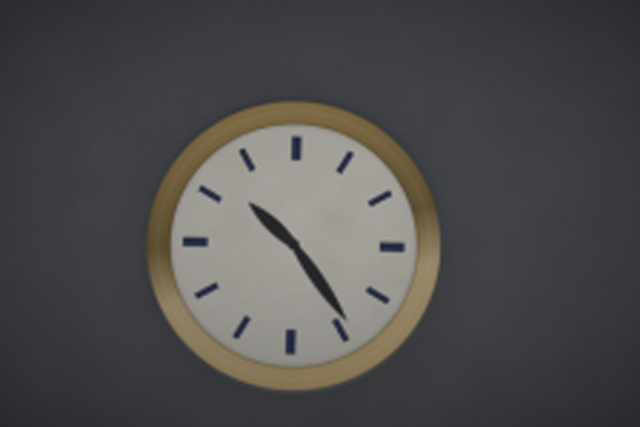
**10:24**
